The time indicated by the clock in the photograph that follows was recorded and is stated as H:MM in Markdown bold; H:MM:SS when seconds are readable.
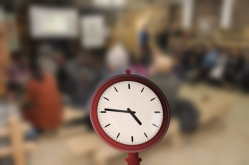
**4:46**
